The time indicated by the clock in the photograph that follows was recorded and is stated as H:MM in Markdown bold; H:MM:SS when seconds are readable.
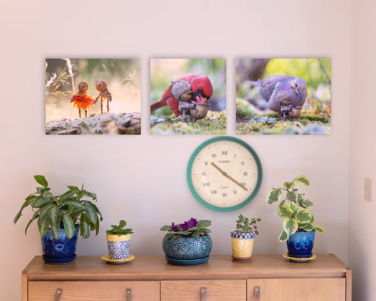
**10:21**
